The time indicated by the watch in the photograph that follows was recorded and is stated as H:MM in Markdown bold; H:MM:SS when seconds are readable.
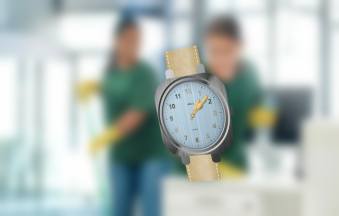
**1:08**
